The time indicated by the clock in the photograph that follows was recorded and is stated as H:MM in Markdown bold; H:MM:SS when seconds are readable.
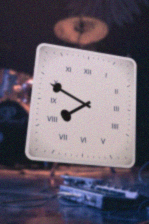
**7:49**
